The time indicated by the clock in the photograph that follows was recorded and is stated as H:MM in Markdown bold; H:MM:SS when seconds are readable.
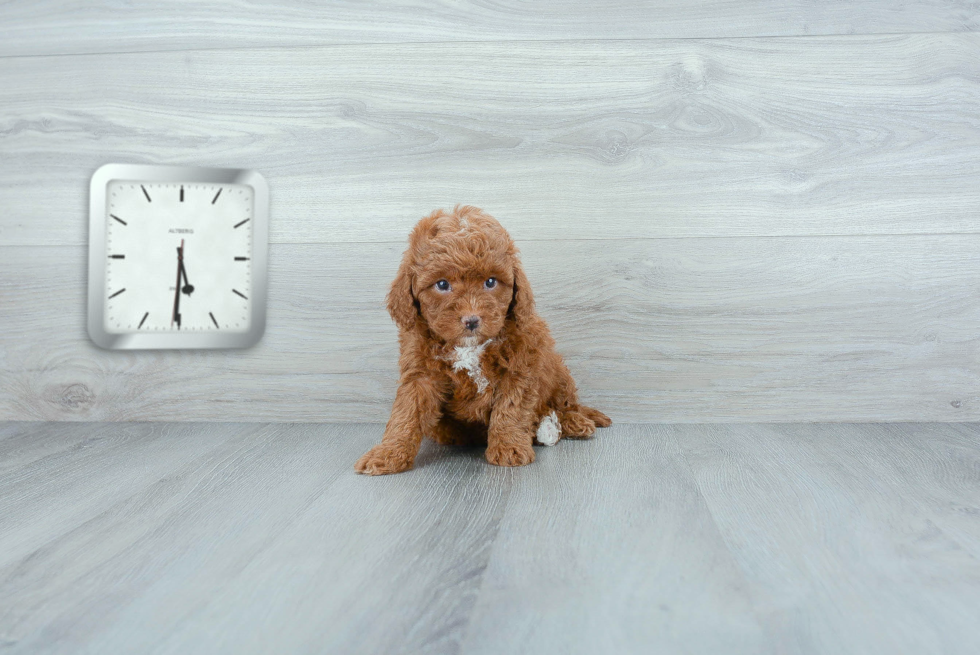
**5:30:31**
